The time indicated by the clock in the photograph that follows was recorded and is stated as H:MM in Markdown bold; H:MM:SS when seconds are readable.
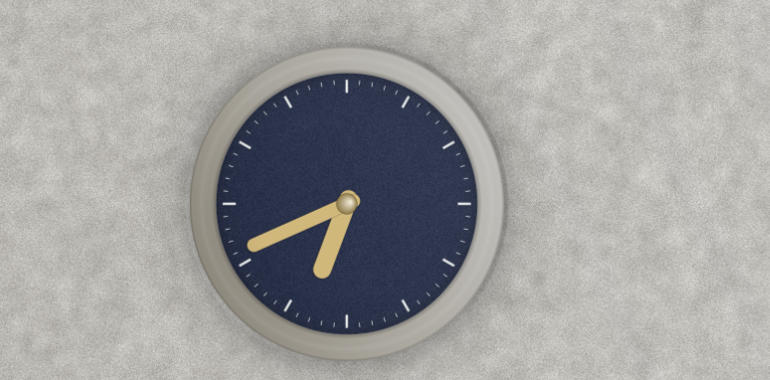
**6:41**
